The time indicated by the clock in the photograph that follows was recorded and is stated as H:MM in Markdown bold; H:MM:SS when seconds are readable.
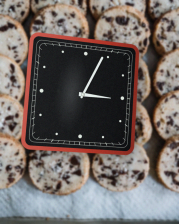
**3:04**
